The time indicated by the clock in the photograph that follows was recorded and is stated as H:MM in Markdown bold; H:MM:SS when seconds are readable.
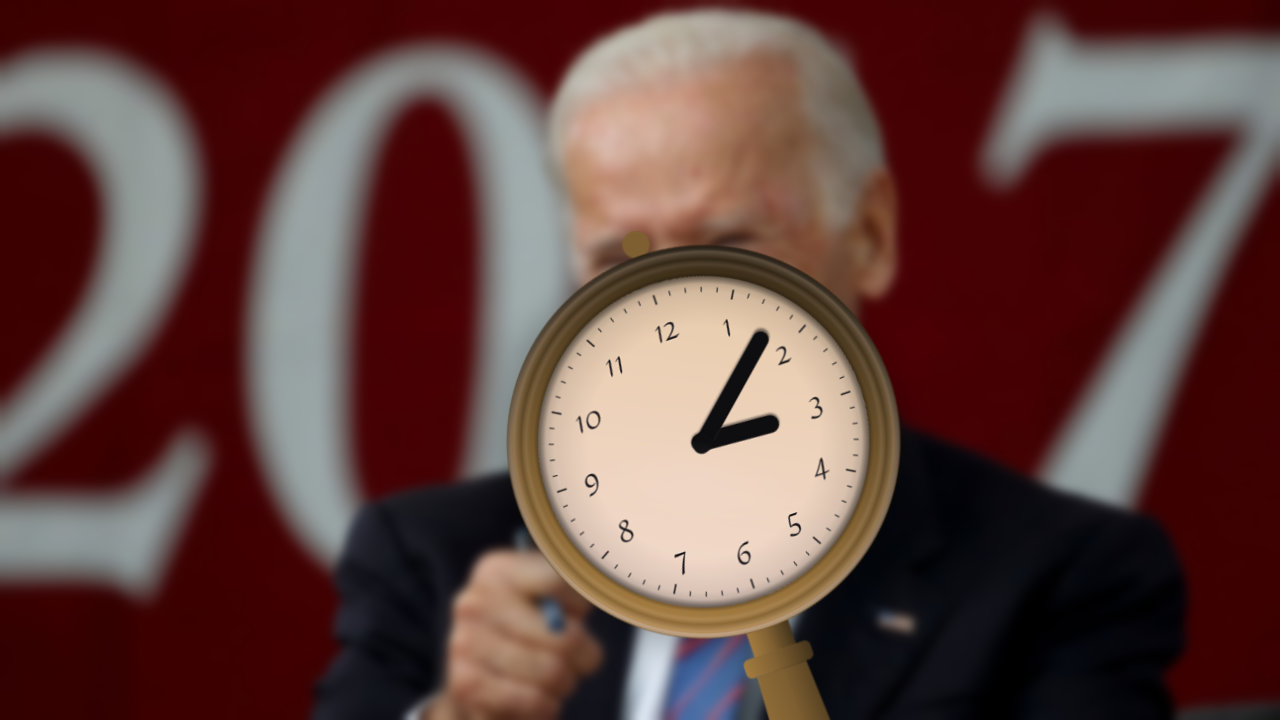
**3:08**
